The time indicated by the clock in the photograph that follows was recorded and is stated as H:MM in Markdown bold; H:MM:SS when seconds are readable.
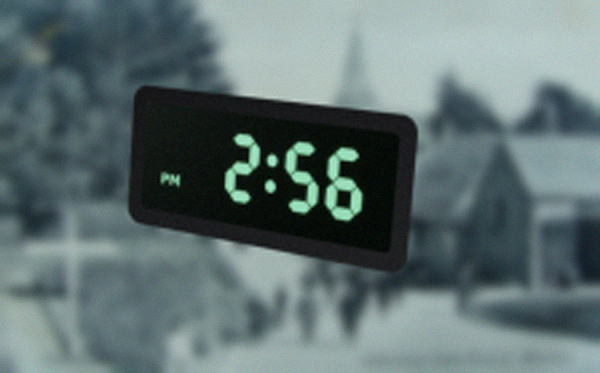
**2:56**
